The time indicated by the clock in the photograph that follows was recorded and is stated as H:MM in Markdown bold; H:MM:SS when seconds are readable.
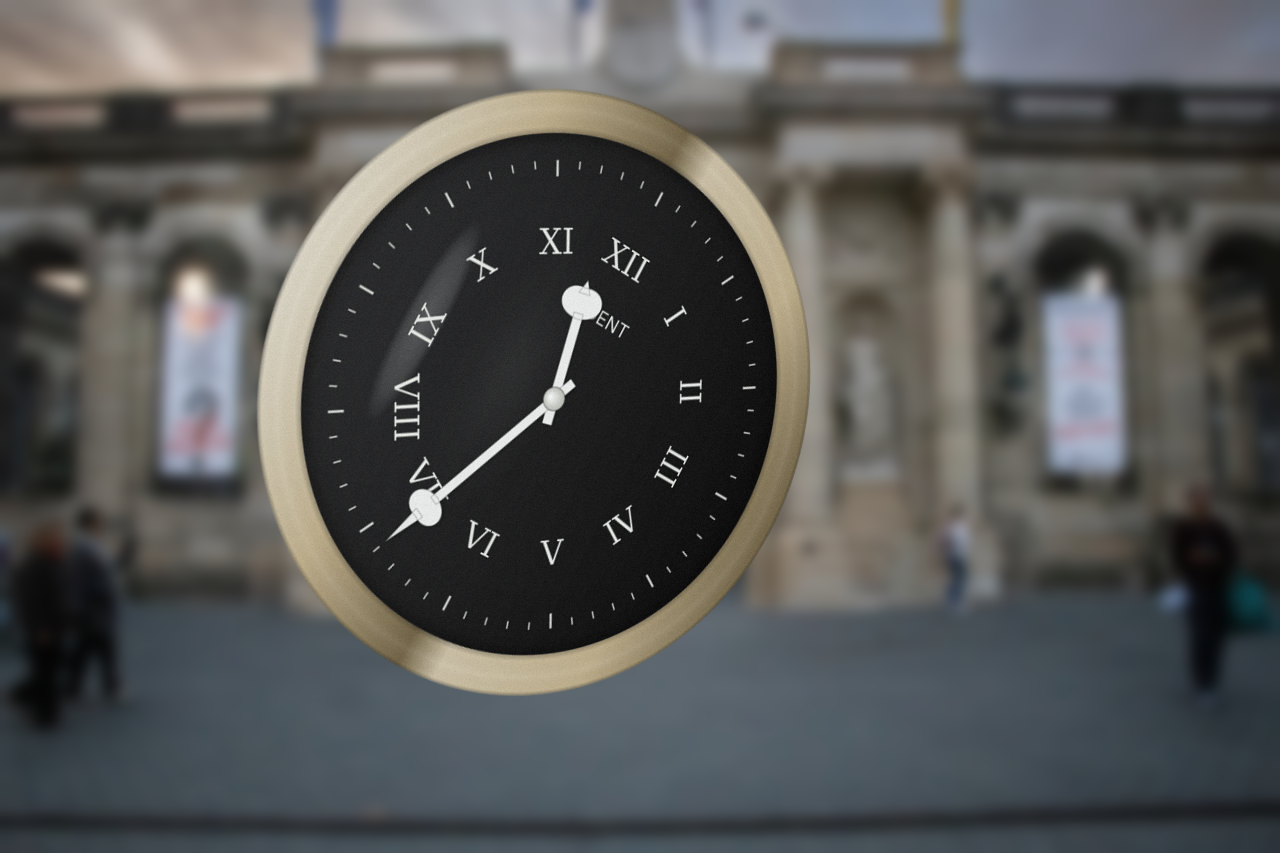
**11:34**
